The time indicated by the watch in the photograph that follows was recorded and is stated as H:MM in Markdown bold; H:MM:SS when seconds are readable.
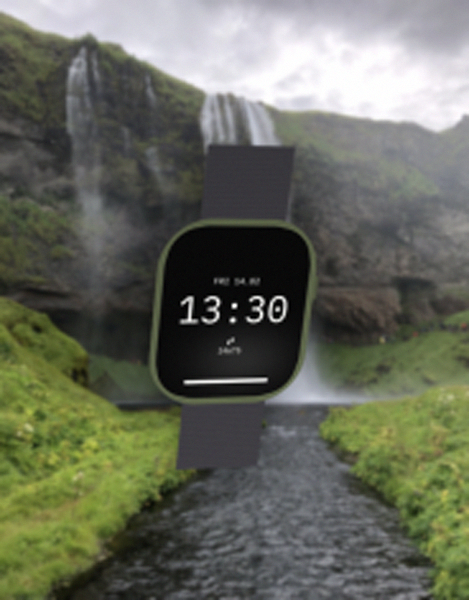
**13:30**
